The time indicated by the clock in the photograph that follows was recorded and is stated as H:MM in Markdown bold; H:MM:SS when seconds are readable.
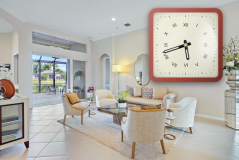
**5:42**
